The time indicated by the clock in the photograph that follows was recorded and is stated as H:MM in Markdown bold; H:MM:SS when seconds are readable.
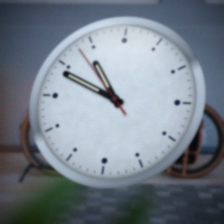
**10:48:53**
